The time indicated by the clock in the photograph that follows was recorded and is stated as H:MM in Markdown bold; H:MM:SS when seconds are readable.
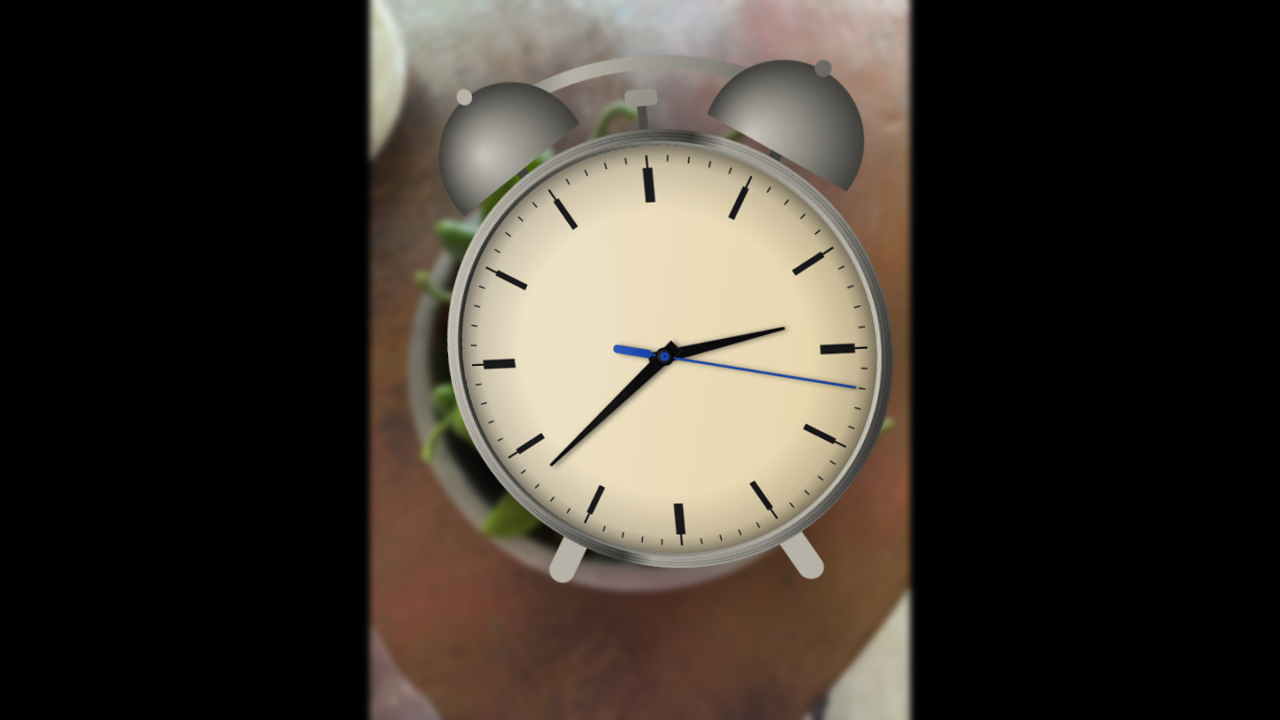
**2:38:17**
